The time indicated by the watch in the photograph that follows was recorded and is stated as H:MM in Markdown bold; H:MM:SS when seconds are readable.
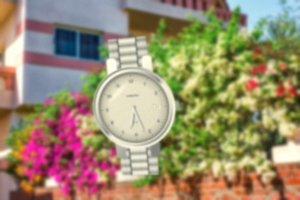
**6:27**
